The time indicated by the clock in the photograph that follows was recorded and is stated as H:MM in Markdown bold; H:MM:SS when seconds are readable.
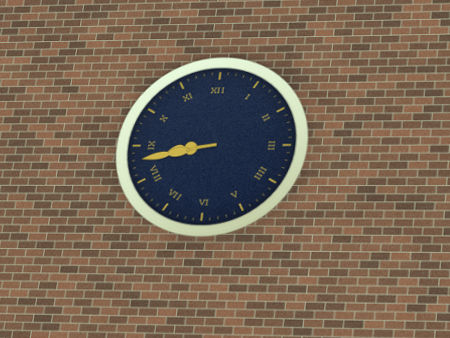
**8:43**
